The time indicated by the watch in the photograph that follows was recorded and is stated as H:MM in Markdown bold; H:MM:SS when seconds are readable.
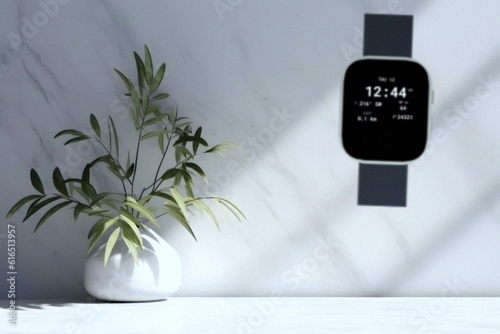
**12:44**
